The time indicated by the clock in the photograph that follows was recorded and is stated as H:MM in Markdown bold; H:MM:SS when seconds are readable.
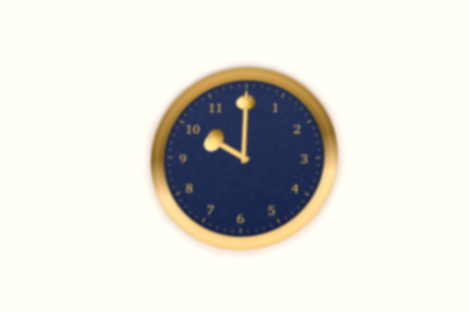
**10:00**
